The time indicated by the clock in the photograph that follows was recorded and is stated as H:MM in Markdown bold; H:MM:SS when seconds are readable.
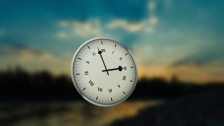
**2:58**
